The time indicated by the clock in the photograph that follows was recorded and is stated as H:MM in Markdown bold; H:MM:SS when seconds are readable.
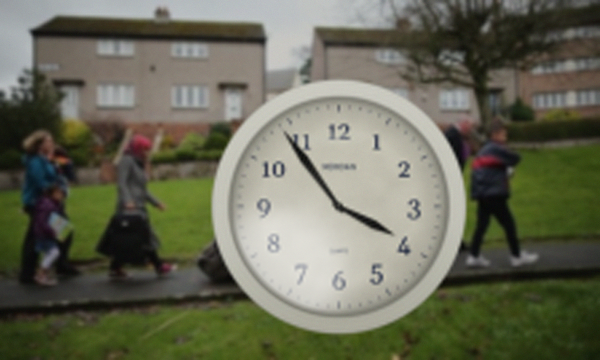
**3:54**
